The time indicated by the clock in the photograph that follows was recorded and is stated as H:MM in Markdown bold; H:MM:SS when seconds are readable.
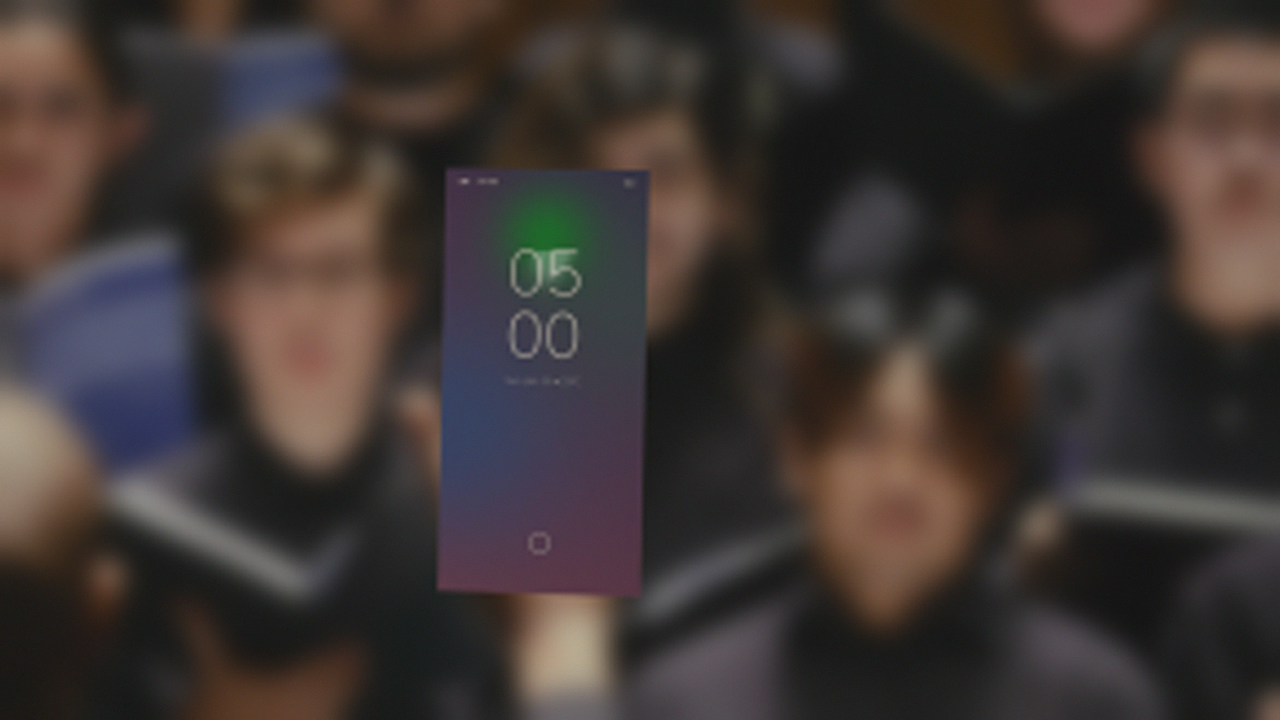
**5:00**
